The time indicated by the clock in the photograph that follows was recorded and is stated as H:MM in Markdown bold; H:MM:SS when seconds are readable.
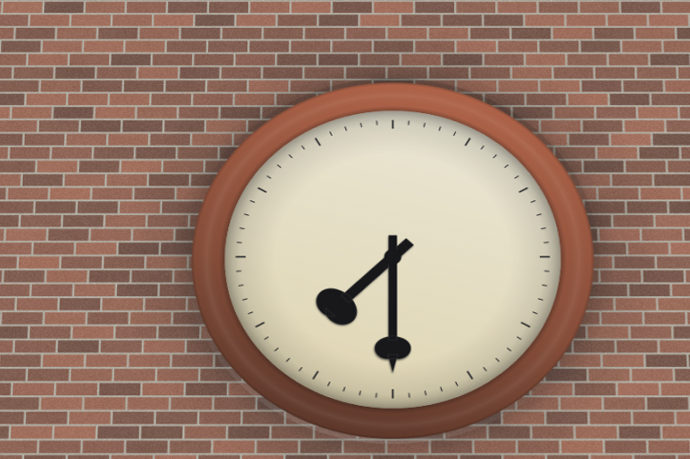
**7:30**
